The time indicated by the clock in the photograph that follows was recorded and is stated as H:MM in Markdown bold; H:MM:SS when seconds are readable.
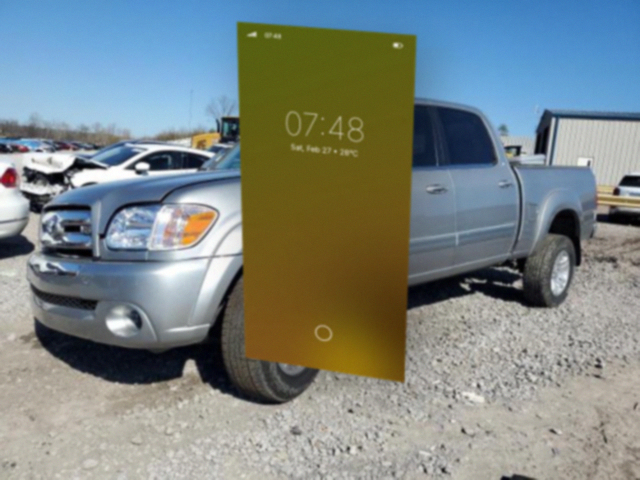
**7:48**
